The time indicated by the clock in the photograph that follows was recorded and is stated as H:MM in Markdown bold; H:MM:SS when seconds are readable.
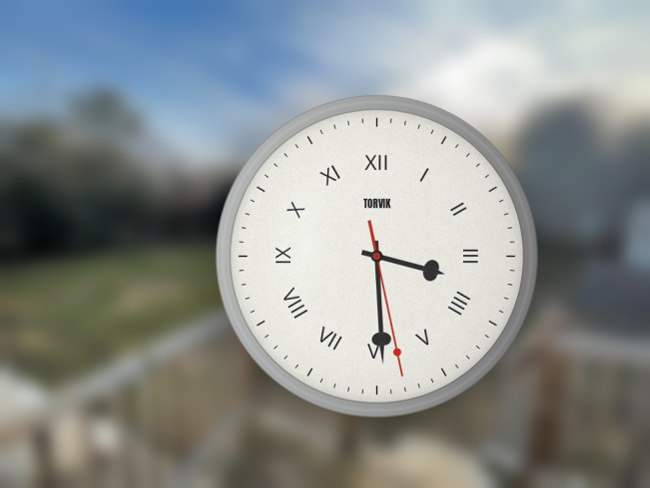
**3:29:28**
